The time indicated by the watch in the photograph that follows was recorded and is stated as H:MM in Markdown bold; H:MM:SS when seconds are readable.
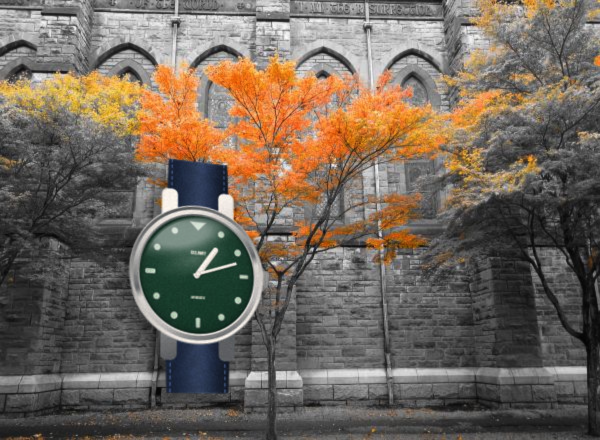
**1:12**
